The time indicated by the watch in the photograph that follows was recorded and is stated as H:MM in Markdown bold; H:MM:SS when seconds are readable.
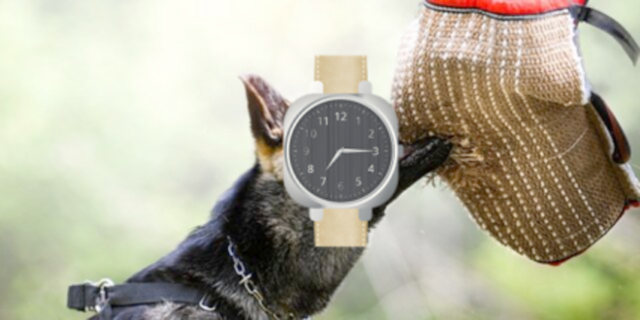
**7:15**
